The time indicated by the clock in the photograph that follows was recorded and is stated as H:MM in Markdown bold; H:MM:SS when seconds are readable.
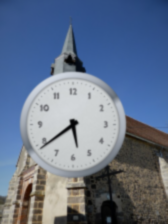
**5:39**
